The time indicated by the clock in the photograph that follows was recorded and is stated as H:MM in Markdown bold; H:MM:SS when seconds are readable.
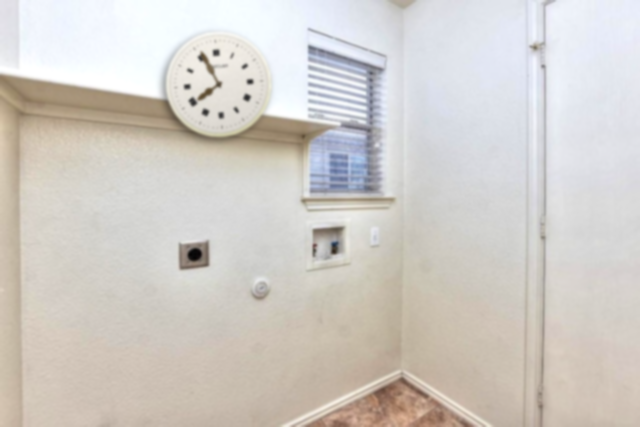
**7:56**
